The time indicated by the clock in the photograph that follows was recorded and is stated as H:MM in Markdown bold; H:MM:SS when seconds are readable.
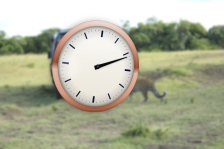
**2:11**
